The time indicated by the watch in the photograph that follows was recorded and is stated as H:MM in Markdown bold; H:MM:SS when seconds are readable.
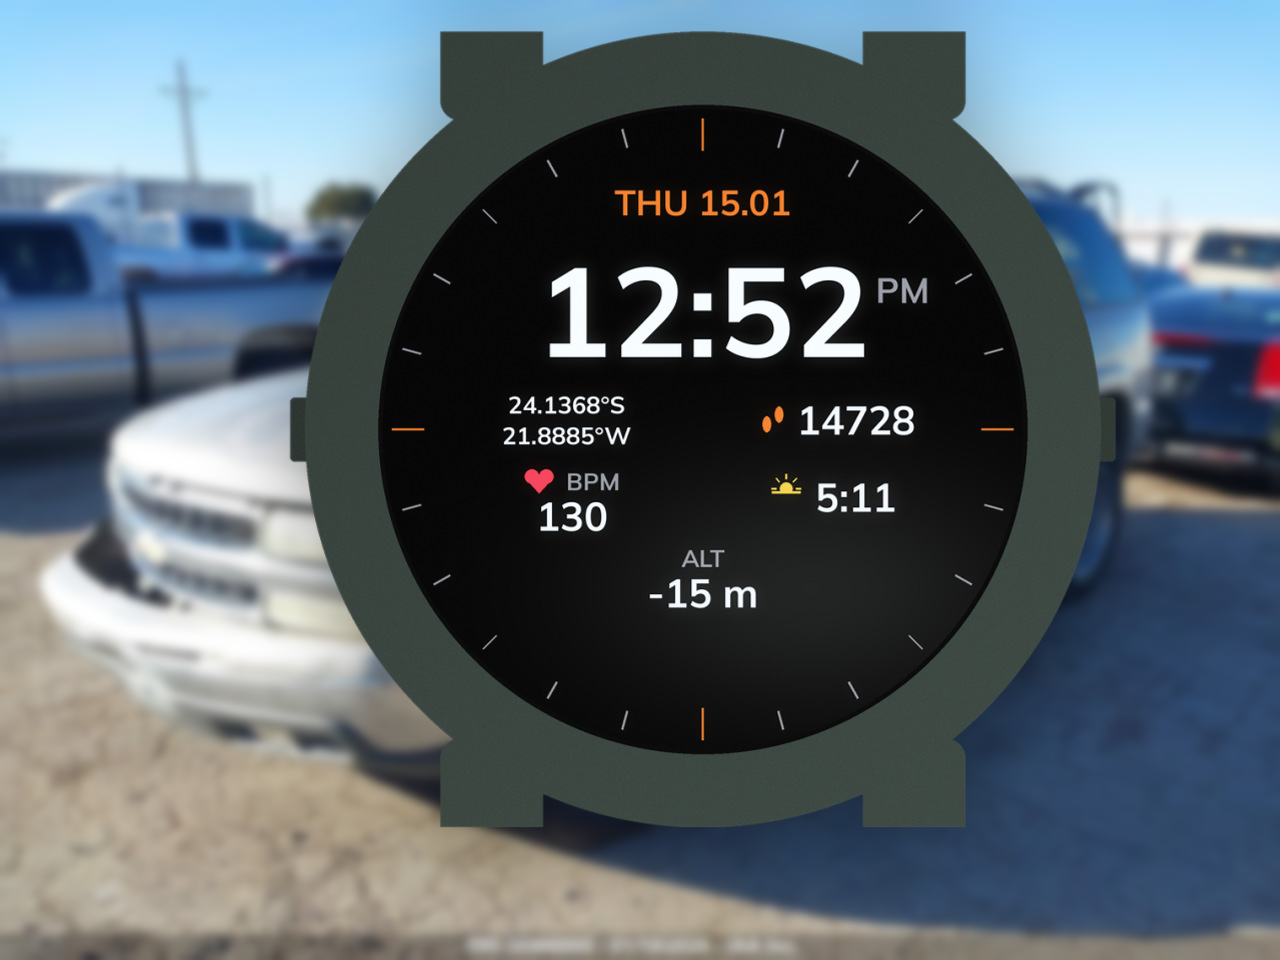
**12:52**
